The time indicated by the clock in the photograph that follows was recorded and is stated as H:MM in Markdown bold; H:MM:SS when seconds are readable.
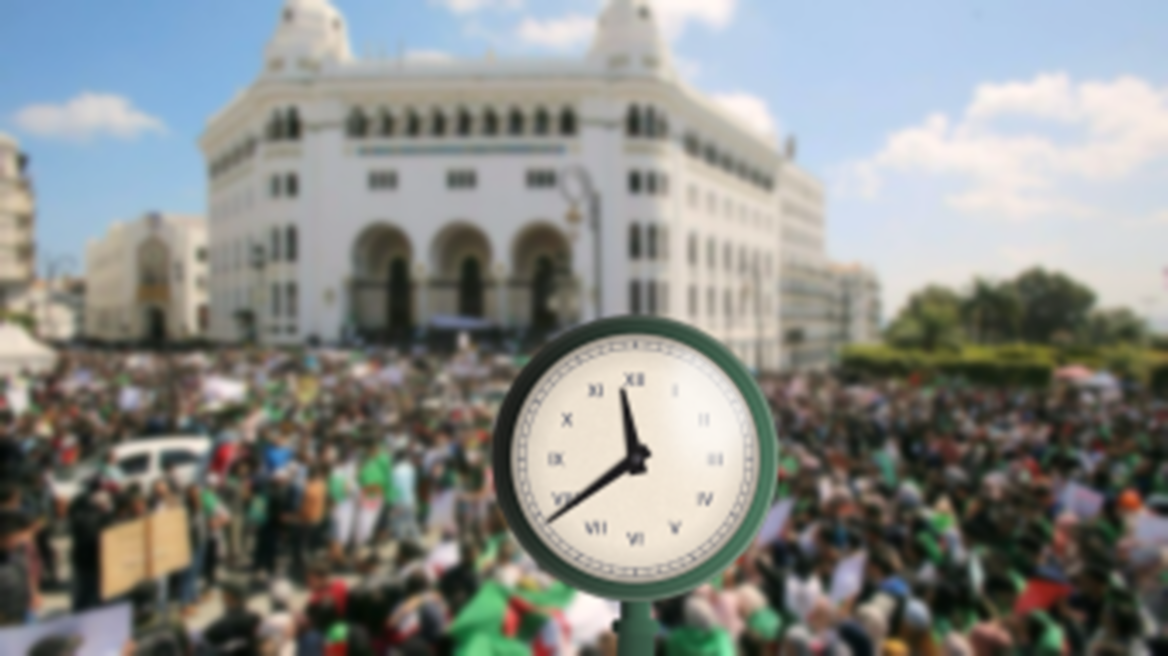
**11:39**
